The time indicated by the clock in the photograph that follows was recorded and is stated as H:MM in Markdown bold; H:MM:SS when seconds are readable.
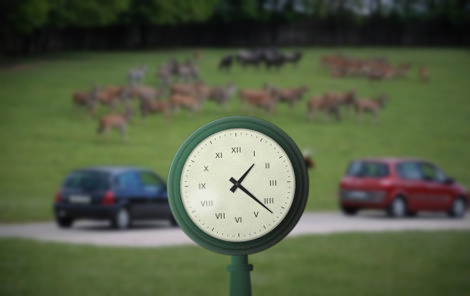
**1:22**
